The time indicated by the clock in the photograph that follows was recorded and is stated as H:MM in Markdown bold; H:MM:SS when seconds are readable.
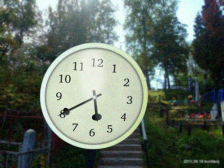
**5:40**
